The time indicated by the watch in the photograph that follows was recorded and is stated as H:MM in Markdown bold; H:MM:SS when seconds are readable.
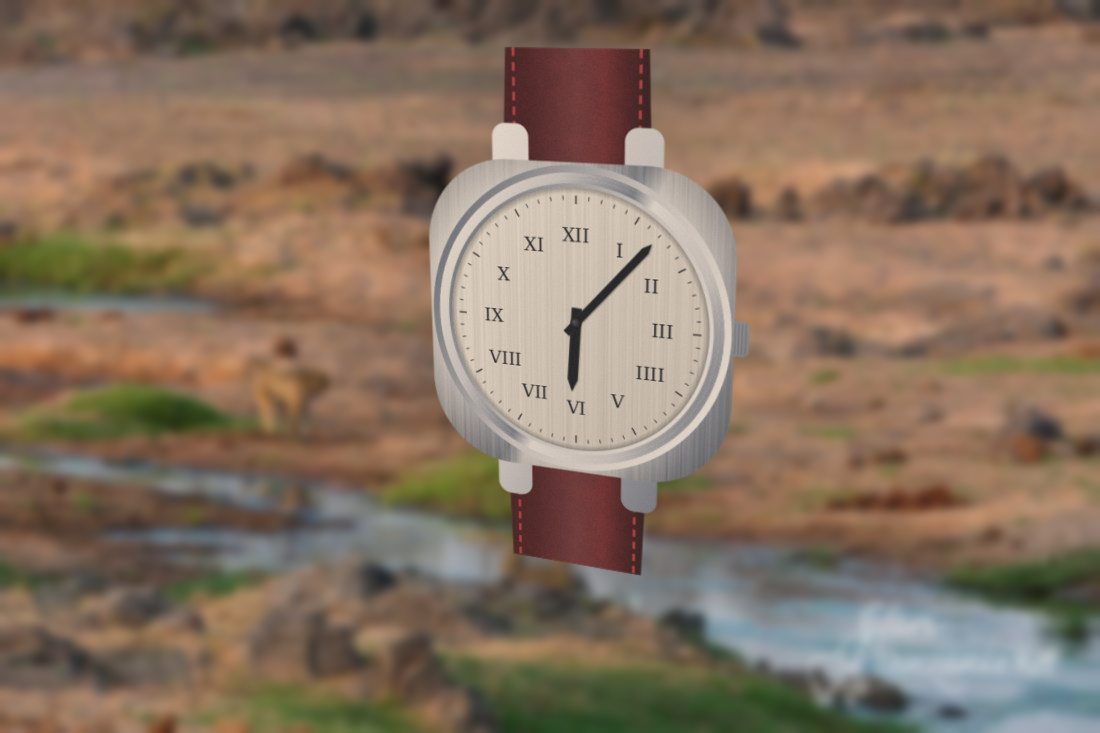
**6:07**
